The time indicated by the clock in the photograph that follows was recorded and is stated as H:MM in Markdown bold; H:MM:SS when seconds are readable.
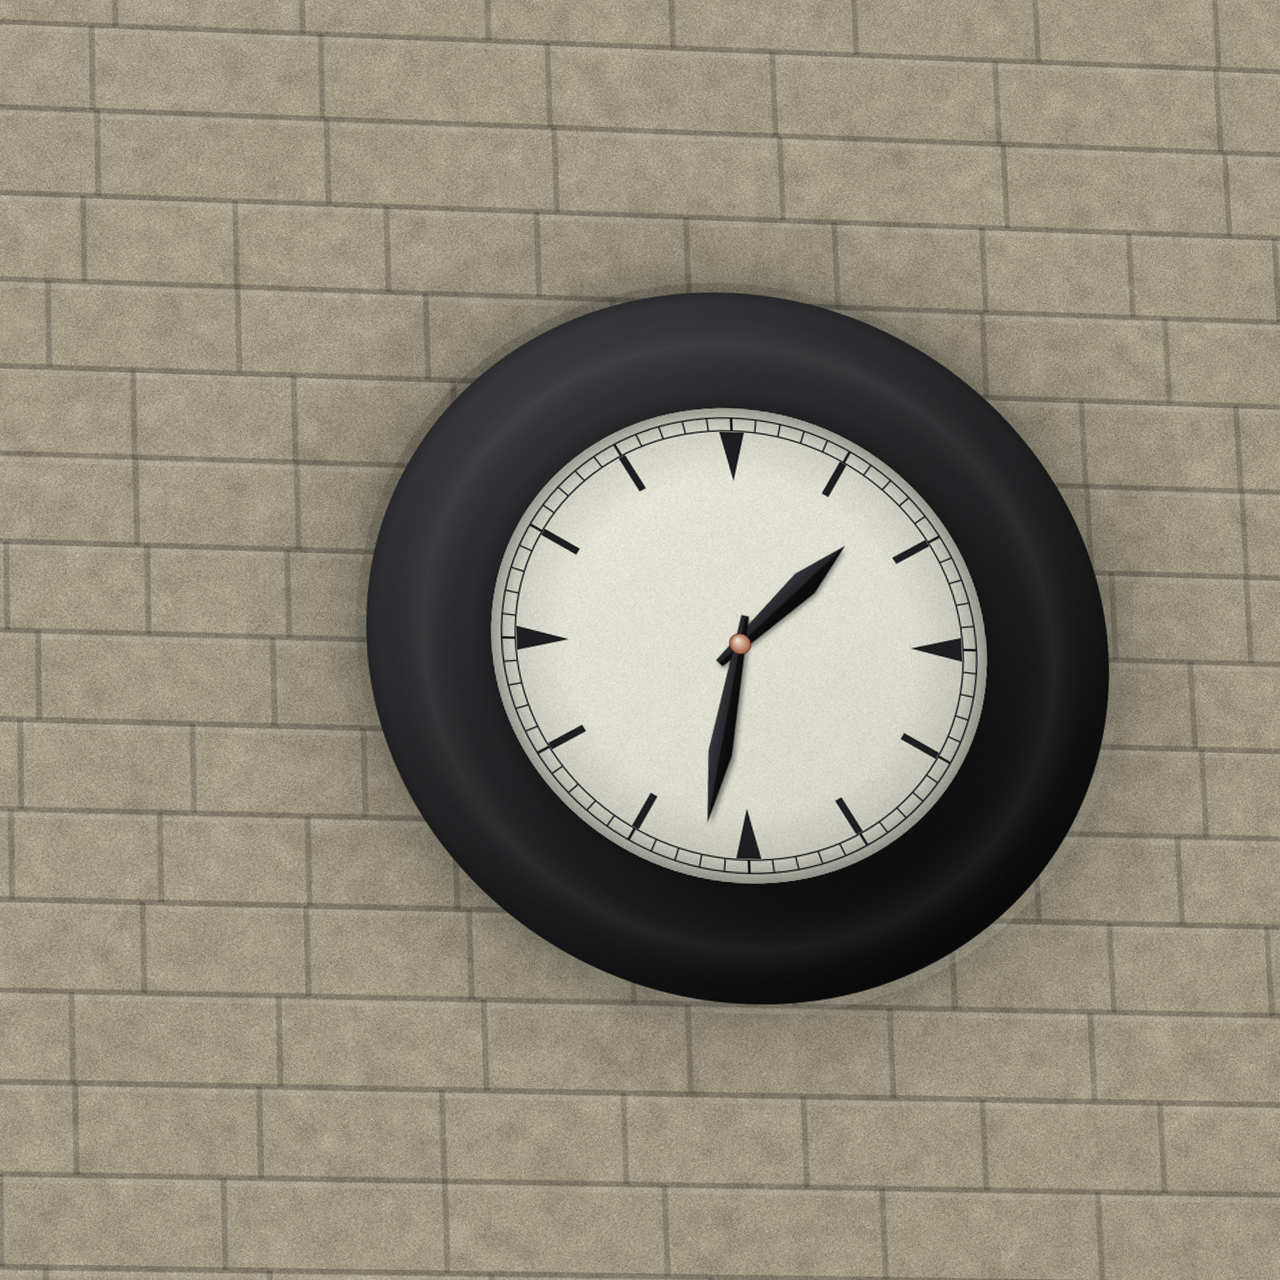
**1:32**
